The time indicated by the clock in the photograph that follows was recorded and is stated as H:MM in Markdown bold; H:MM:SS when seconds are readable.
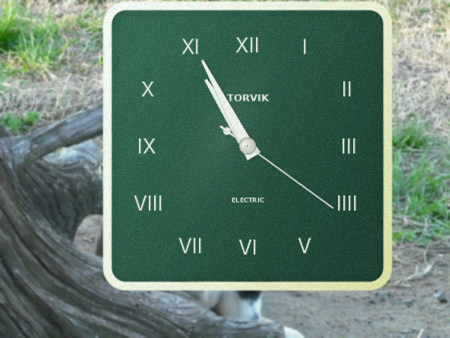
**10:55:21**
